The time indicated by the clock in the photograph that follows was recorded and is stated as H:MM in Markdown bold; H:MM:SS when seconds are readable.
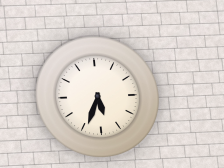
**5:34**
